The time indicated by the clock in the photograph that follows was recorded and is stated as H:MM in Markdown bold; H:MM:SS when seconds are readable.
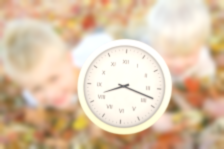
**8:18**
